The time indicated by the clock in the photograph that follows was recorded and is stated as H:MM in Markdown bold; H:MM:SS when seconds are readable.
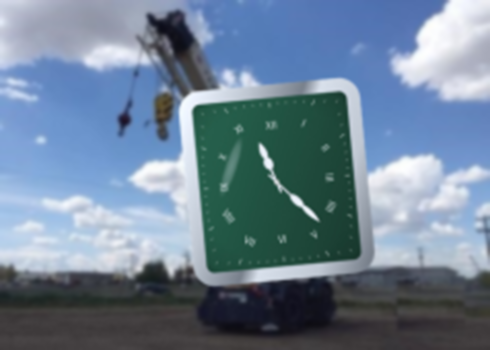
**11:23**
